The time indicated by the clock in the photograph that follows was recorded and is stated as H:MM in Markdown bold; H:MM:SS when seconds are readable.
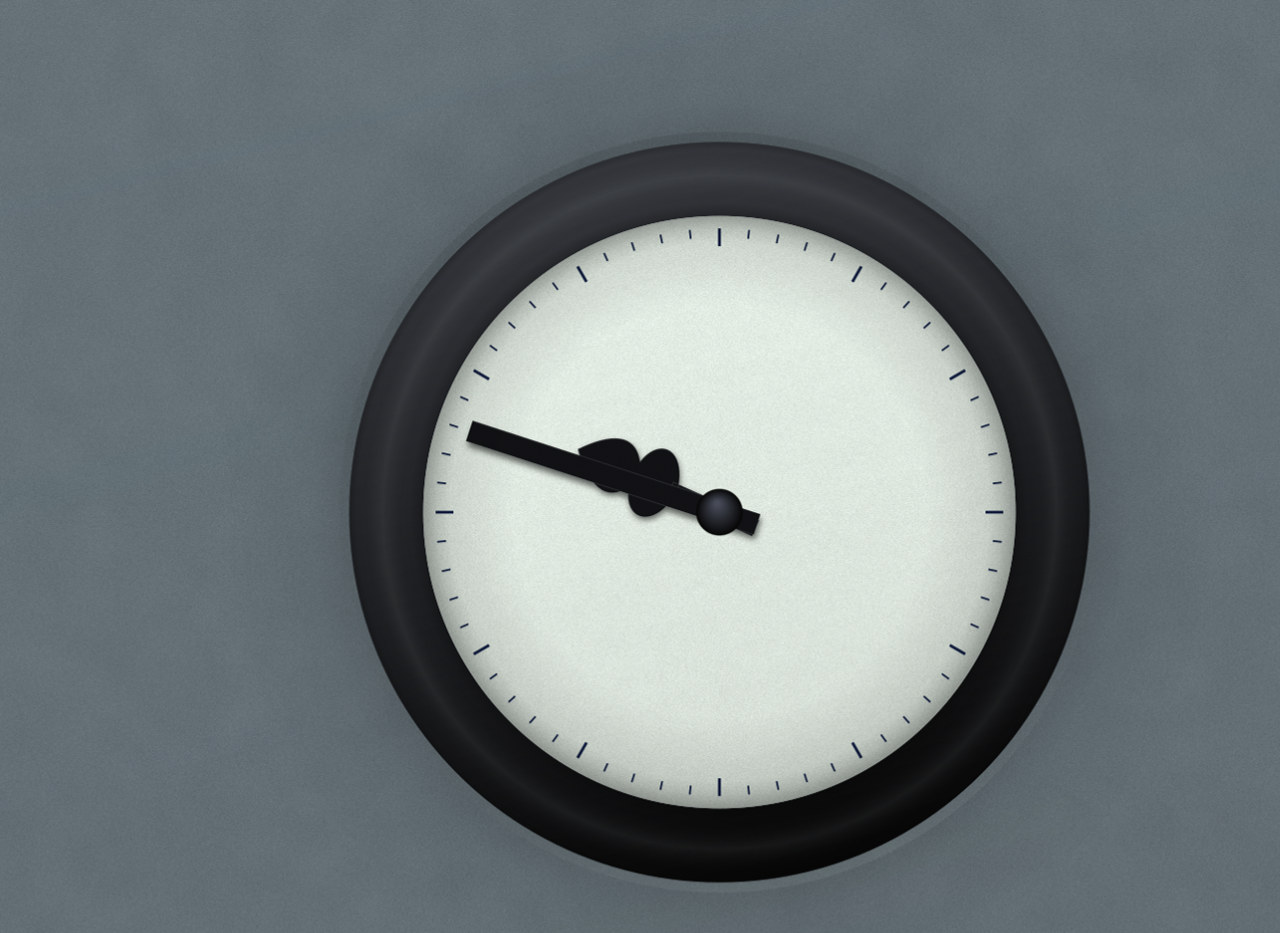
**9:48**
